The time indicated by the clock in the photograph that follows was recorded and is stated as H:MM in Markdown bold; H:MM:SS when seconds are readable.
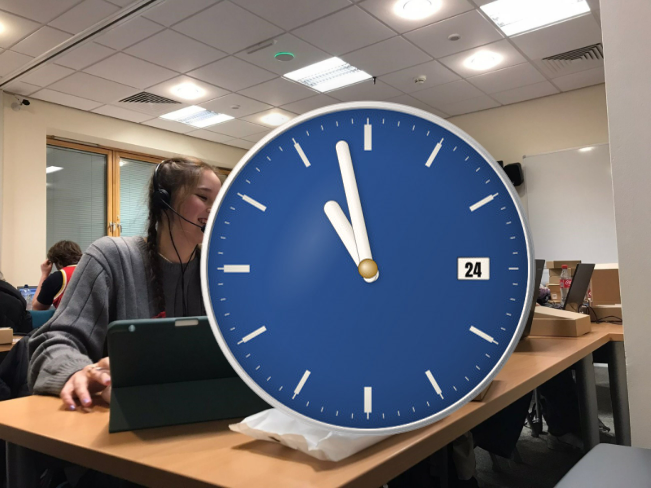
**10:58**
